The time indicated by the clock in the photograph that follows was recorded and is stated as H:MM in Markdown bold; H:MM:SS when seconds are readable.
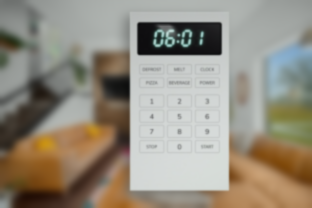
**6:01**
